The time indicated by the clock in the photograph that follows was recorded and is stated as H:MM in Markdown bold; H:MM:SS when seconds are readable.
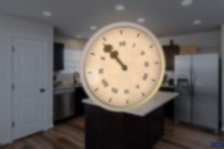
**10:54**
